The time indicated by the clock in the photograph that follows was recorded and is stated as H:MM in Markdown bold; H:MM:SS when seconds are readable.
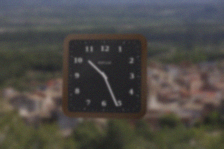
**10:26**
